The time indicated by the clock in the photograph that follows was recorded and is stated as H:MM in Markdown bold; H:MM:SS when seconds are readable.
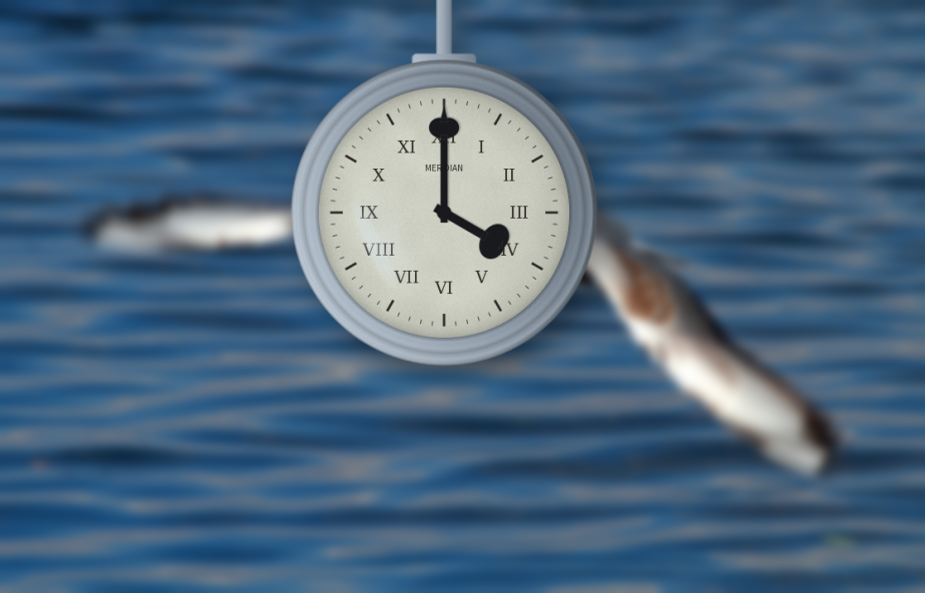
**4:00**
